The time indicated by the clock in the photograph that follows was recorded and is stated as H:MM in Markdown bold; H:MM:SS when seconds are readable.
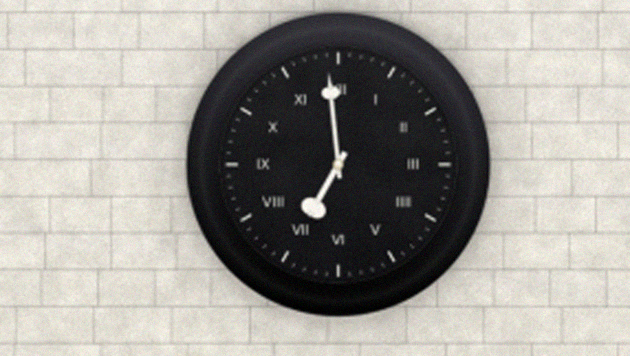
**6:59**
